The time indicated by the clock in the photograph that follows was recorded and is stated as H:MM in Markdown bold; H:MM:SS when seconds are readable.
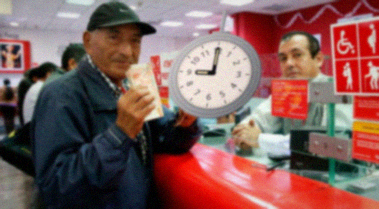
**9:00**
